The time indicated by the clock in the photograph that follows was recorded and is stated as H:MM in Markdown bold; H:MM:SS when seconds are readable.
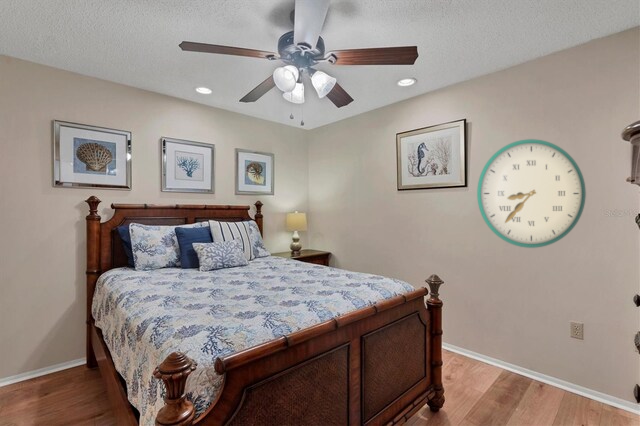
**8:37**
